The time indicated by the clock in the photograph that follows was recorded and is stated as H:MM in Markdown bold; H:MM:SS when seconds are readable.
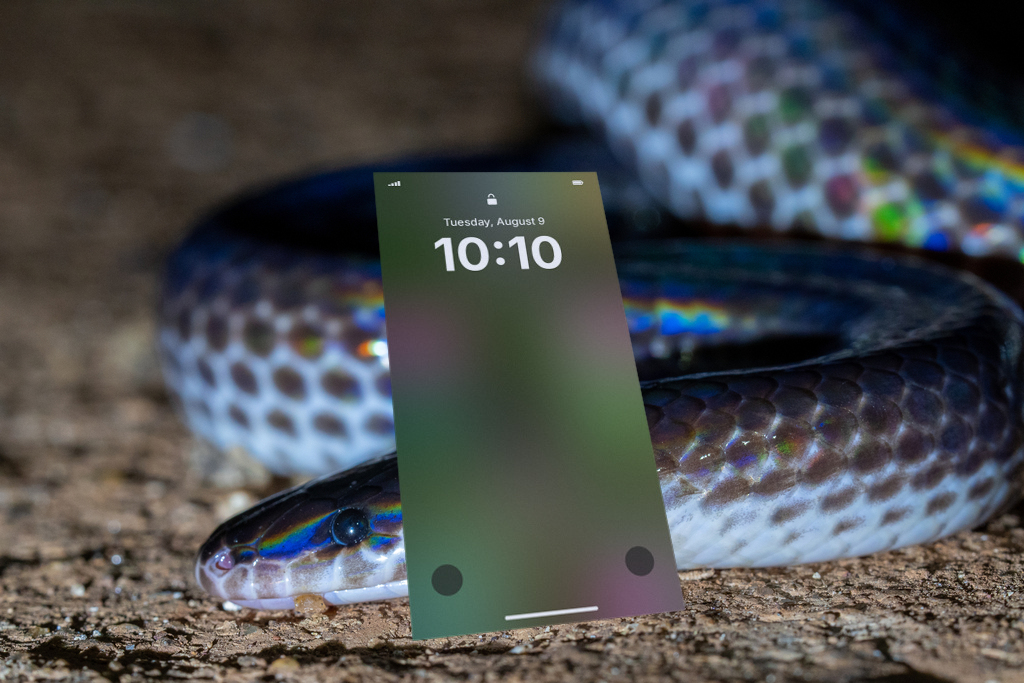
**10:10**
